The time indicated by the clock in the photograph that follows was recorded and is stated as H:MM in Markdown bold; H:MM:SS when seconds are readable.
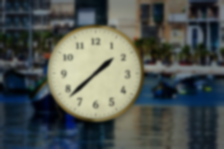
**1:38**
